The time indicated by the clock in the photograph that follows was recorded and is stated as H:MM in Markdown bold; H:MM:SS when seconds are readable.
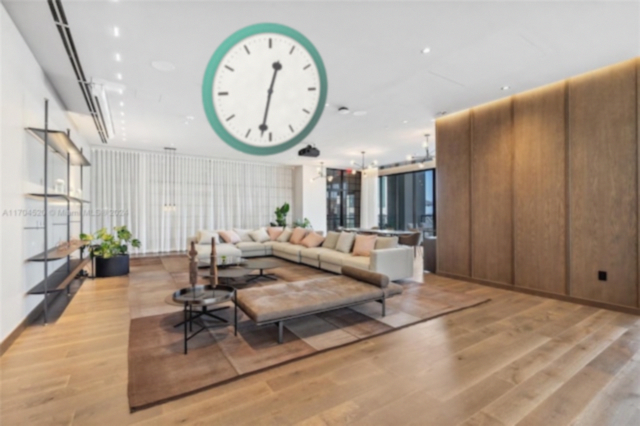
**12:32**
